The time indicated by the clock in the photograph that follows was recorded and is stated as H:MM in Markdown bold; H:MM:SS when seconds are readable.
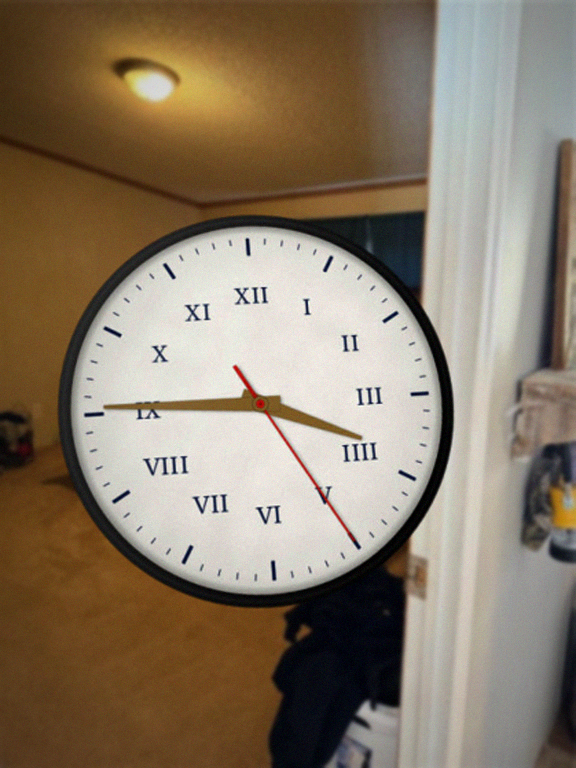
**3:45:25**
